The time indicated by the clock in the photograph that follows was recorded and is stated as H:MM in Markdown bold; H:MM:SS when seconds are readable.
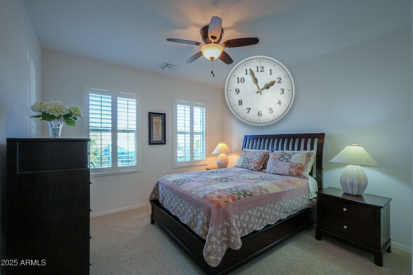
**1:56**
